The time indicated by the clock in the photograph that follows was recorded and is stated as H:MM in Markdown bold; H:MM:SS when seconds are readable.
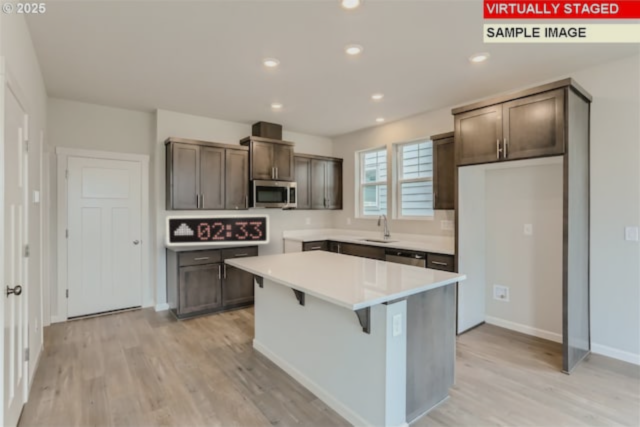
**2:33**
